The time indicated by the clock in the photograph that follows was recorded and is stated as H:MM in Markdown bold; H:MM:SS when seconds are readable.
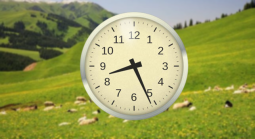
**8:26**
